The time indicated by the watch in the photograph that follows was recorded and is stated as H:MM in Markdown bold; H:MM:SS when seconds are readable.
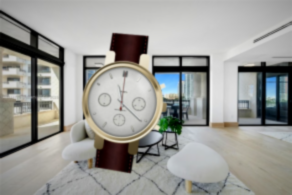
**11:21**
